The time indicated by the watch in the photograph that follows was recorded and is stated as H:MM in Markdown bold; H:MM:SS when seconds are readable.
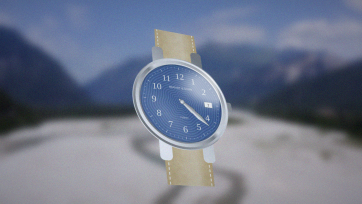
**4:22**
